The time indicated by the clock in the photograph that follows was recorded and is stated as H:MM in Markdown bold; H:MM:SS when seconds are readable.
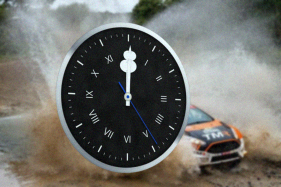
**12:00:24**
